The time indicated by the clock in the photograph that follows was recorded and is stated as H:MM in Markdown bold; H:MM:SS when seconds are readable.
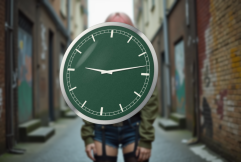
**9:13**
